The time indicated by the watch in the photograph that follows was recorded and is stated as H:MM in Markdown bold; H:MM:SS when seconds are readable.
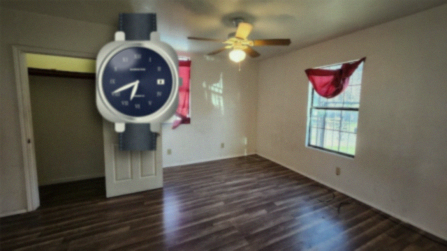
**6:41**
